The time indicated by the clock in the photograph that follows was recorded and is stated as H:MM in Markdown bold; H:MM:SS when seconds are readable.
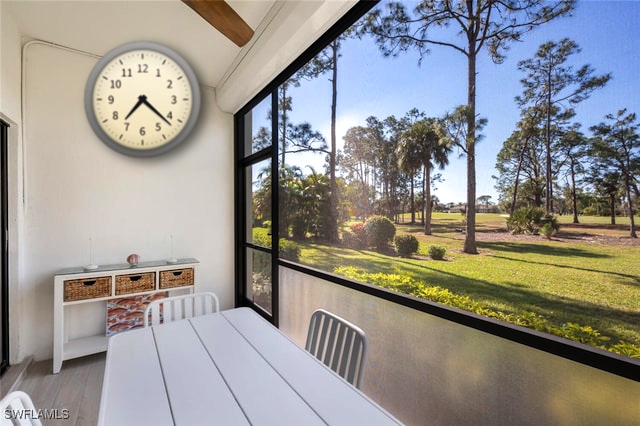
**7:22**
